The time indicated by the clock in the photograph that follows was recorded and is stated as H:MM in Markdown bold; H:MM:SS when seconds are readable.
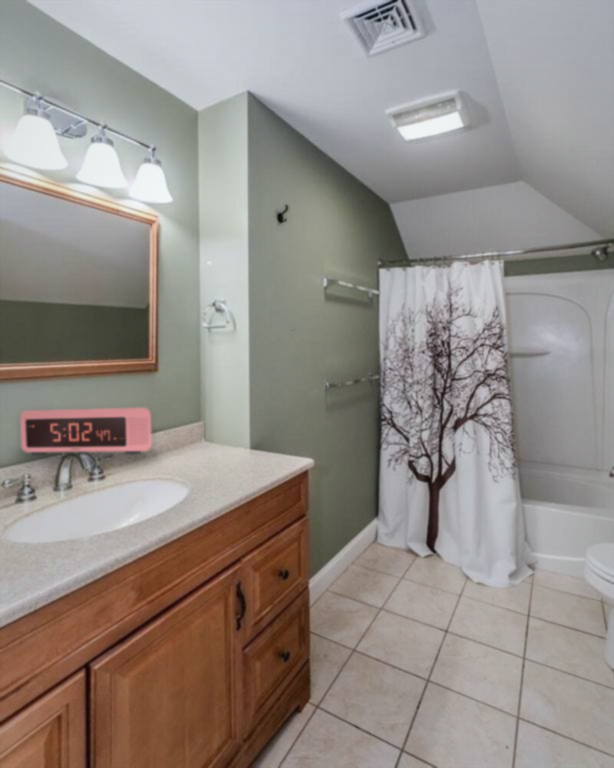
**5:02**
